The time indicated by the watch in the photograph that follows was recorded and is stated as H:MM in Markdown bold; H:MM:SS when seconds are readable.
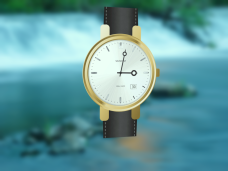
**3:02**
